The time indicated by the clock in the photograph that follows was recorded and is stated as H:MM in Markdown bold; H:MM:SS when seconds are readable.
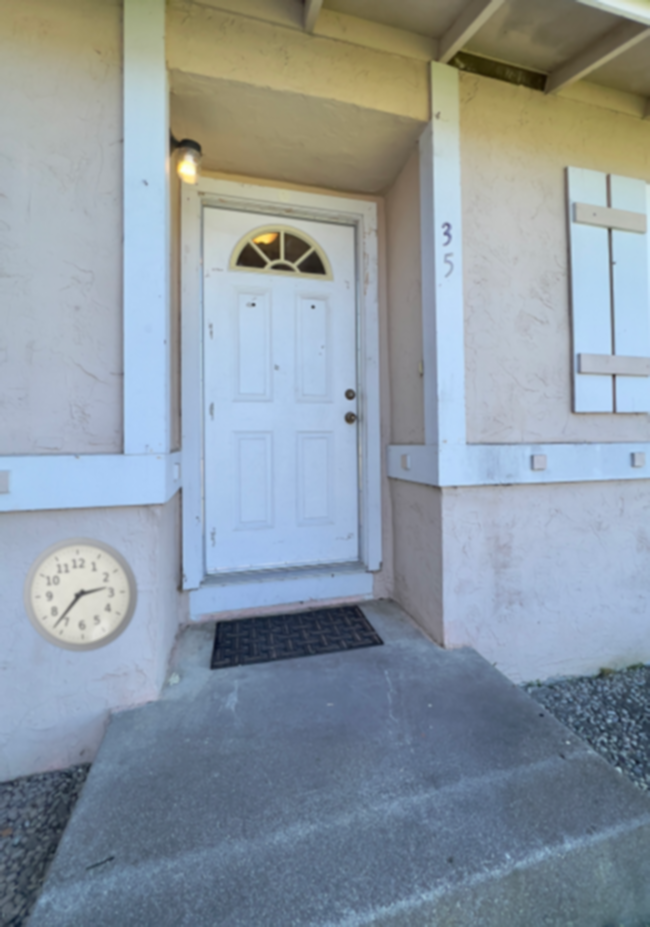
**2:37**
